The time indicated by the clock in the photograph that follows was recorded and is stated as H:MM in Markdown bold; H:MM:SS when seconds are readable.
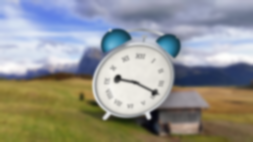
**9:19**
